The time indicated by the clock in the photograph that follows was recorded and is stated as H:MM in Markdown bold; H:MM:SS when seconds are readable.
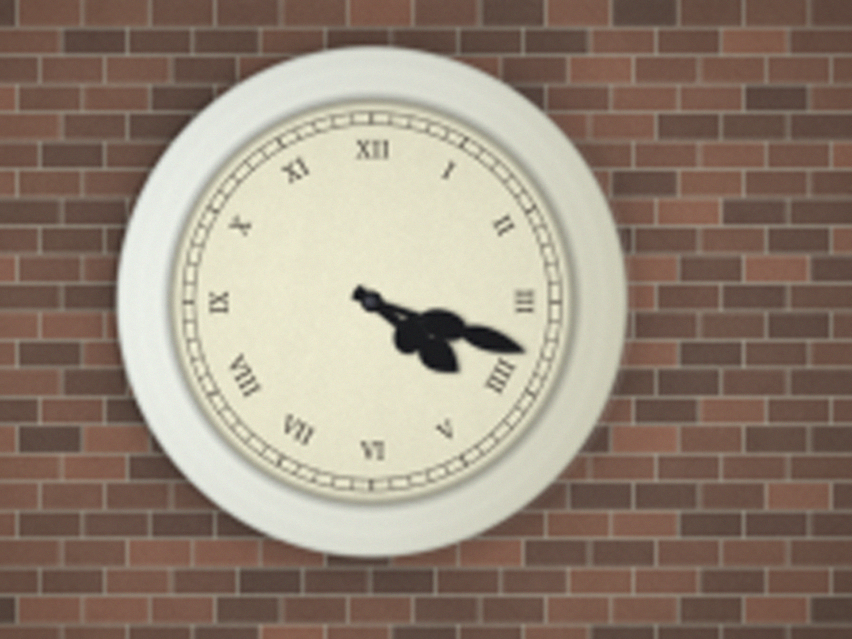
**4:18**
